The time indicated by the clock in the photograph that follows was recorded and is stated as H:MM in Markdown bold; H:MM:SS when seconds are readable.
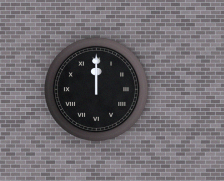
**12:00**
